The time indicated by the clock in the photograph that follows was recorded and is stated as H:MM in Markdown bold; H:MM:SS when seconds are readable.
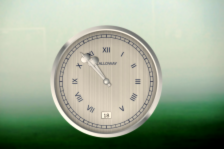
**10:53**
